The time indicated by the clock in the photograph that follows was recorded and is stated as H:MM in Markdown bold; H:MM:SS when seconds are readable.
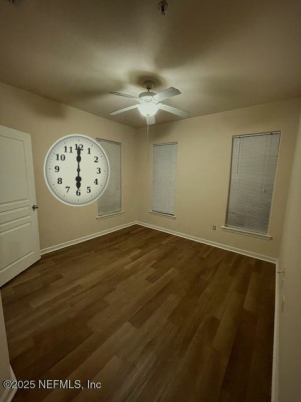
**6:00**
